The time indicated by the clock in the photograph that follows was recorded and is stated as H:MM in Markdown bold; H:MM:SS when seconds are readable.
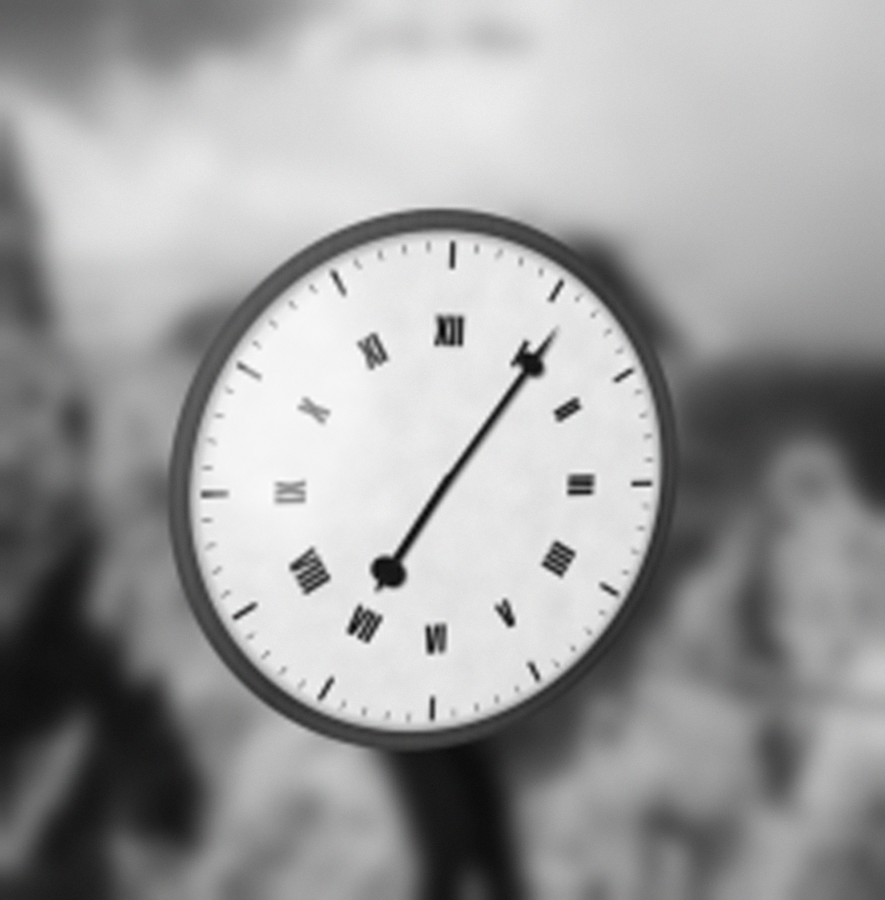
**7:06**
